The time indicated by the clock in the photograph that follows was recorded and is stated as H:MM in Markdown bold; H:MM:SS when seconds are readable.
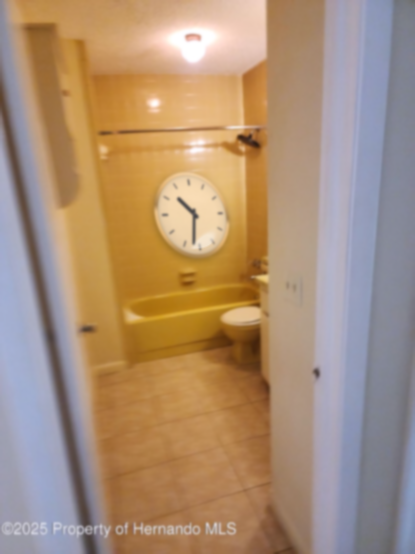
**10:32**
